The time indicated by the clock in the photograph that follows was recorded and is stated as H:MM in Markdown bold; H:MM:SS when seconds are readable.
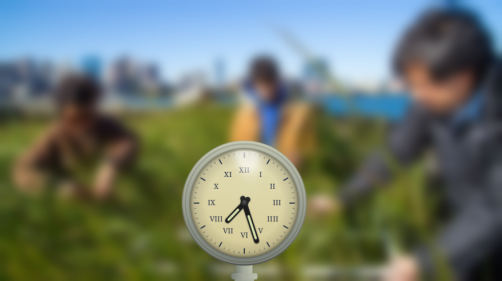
**7:27**
